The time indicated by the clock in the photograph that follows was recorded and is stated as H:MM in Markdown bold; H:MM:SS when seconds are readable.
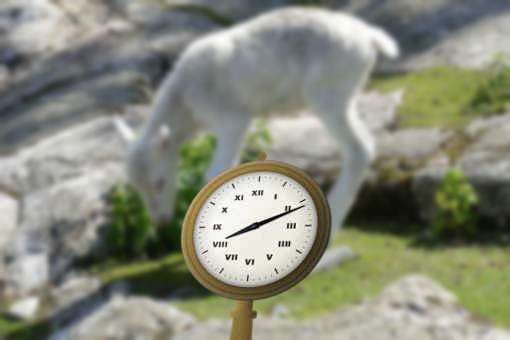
**8:11**
